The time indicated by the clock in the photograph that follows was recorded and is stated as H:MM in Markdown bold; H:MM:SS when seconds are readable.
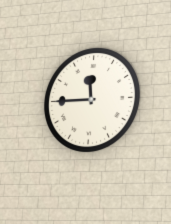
**11:45**
